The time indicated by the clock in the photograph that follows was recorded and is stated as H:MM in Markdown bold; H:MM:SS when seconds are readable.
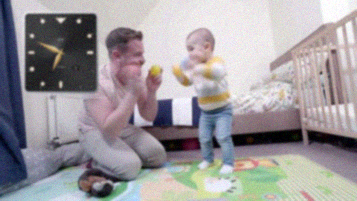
**6:49**
